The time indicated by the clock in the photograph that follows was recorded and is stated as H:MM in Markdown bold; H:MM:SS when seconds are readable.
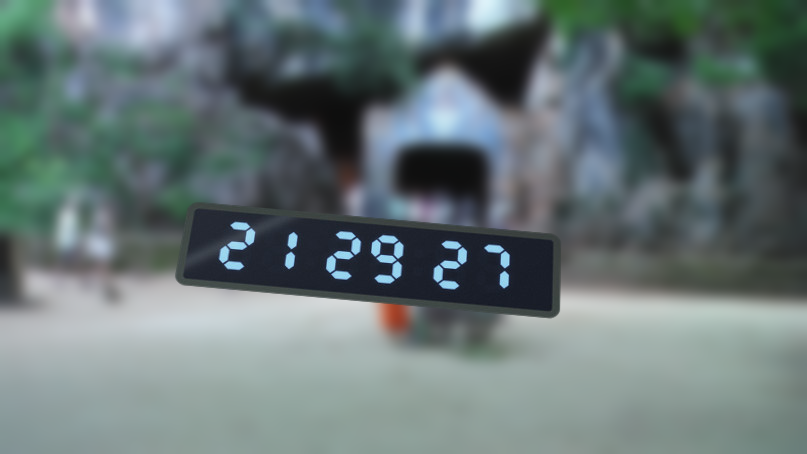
**21:29:27**
